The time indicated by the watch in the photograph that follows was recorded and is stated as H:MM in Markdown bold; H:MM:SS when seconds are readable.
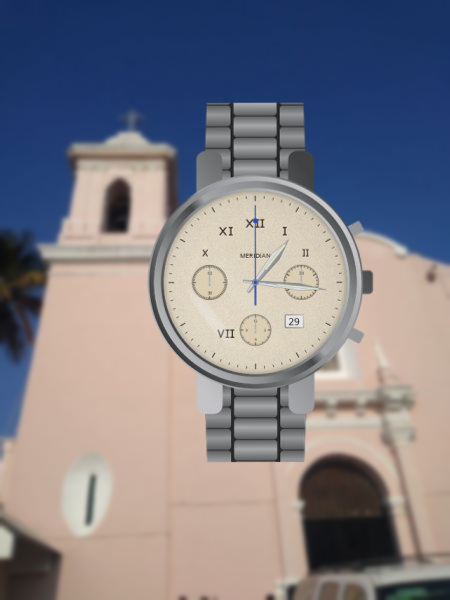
**1:16**
